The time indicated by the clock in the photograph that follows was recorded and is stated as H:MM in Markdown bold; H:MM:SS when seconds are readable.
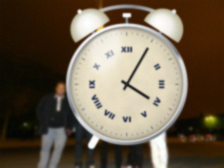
**4:05**
